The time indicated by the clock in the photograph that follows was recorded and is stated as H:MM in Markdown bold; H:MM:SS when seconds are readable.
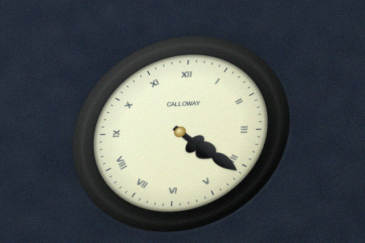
**4:21**
